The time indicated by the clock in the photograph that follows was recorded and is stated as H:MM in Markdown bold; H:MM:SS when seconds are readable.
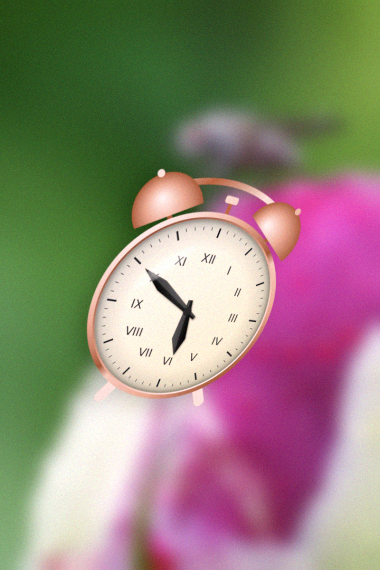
**5:50**
